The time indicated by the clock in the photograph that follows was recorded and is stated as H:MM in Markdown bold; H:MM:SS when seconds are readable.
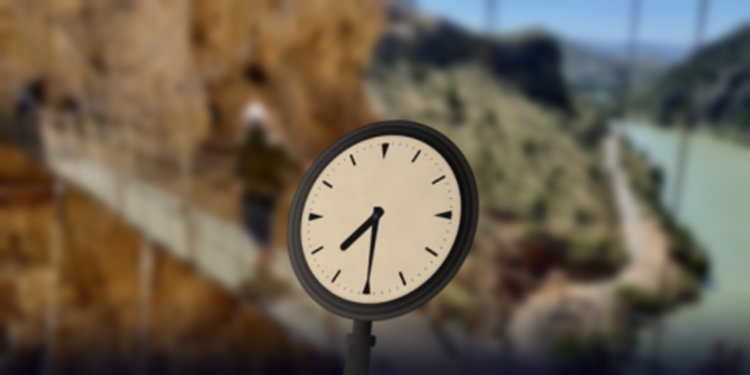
**7:30**
